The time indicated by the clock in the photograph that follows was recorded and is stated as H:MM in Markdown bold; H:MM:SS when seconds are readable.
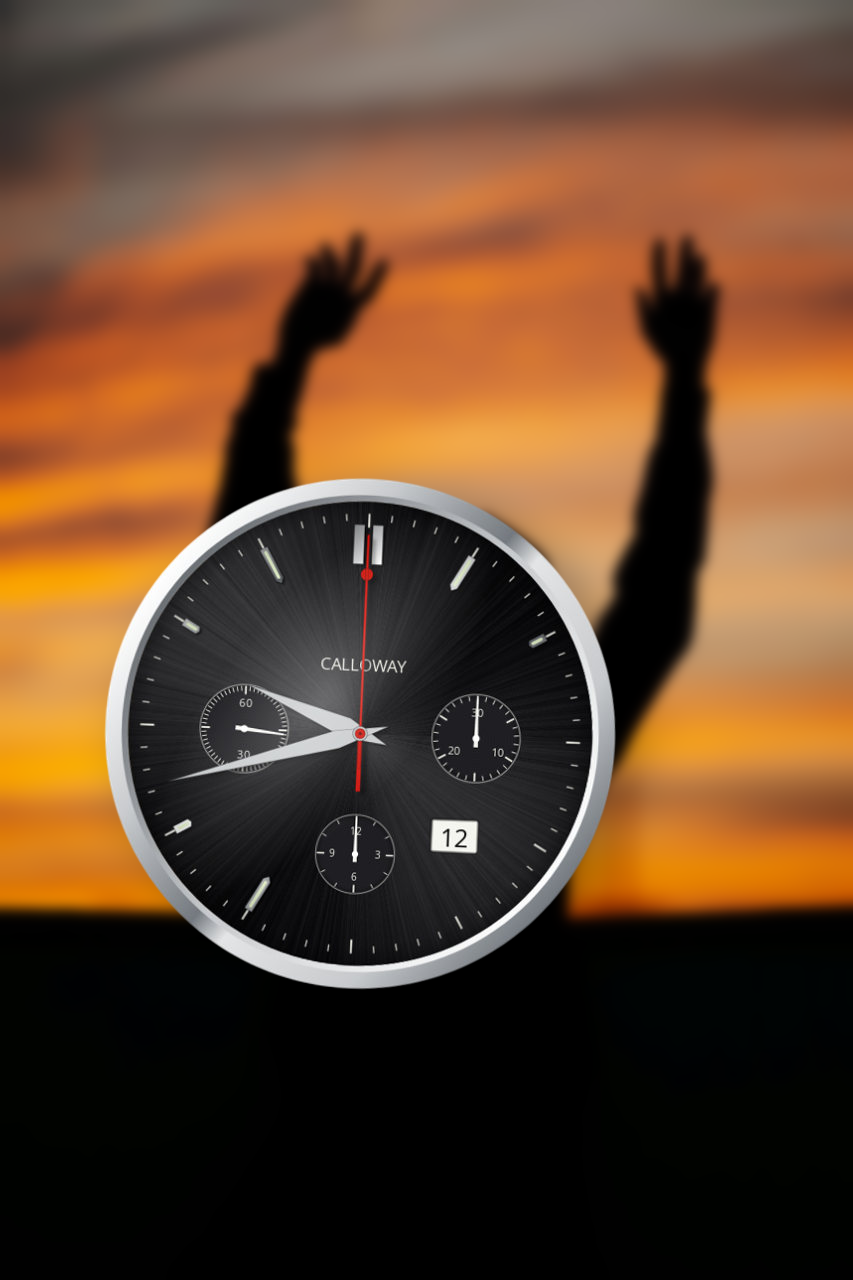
**9:42:16**
